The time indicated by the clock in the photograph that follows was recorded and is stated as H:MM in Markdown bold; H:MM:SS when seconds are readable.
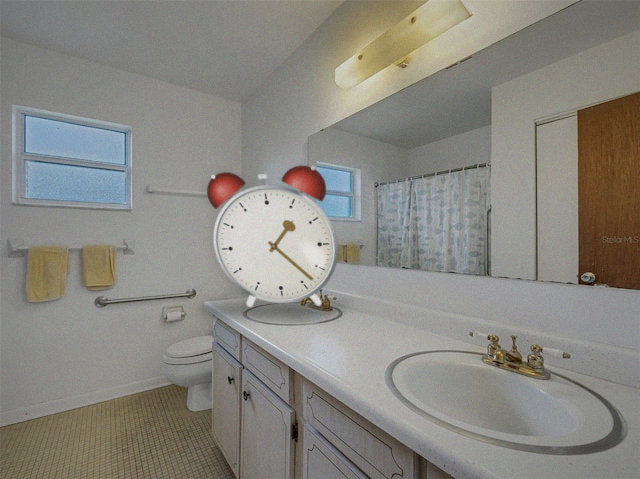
**1:23**
